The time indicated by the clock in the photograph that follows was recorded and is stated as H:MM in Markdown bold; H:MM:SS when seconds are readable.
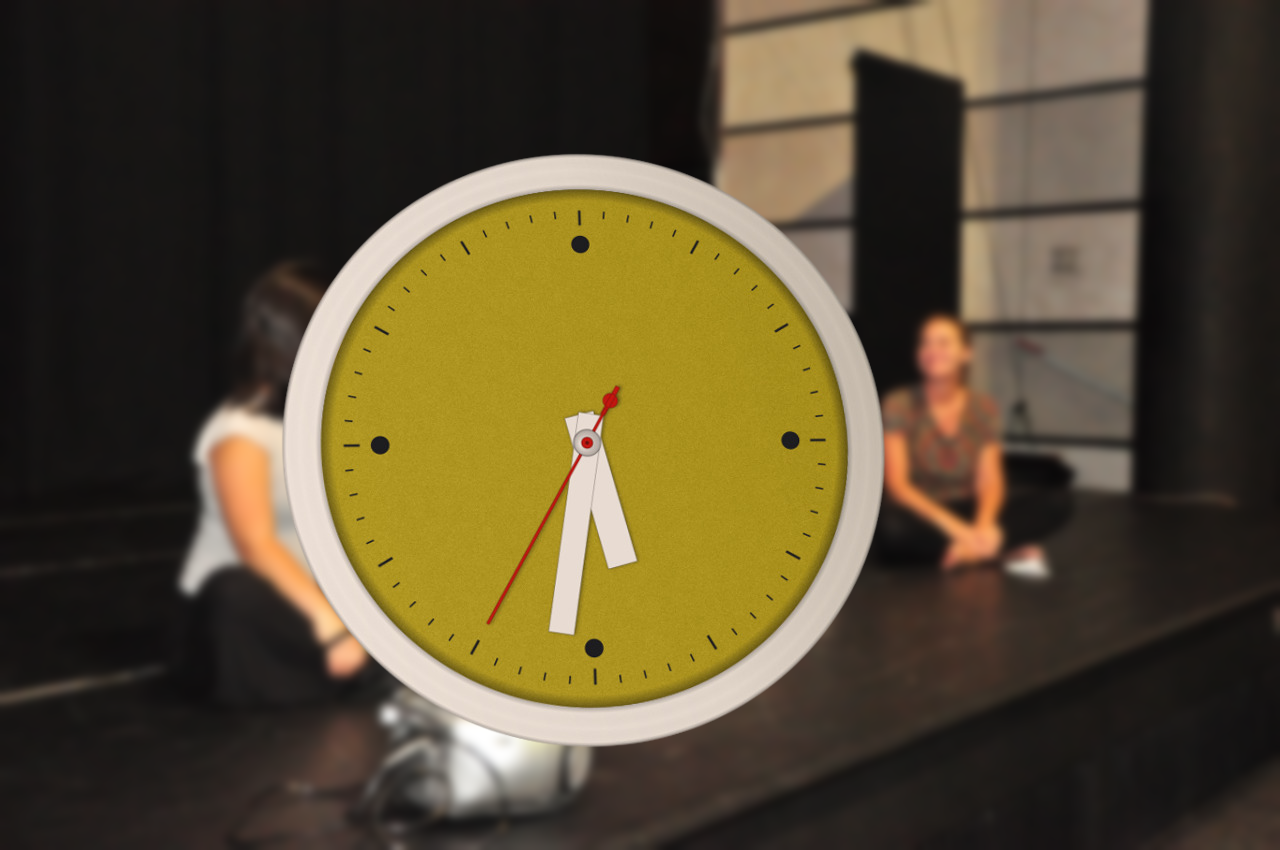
**5:31:35**
